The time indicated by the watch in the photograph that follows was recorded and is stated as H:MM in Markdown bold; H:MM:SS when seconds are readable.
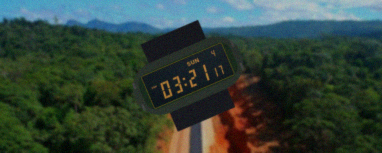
**3:21:17**
